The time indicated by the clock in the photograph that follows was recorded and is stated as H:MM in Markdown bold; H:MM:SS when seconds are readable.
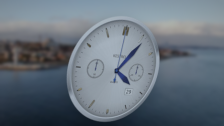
**4:06**
